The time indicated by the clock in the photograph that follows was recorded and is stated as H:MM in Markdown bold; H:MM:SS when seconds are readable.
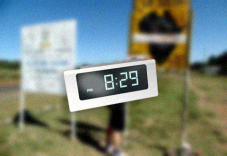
**8:29**
